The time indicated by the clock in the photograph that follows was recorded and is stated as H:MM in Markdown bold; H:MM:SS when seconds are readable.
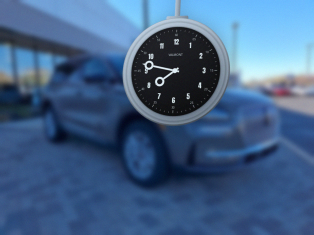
**7:47**
